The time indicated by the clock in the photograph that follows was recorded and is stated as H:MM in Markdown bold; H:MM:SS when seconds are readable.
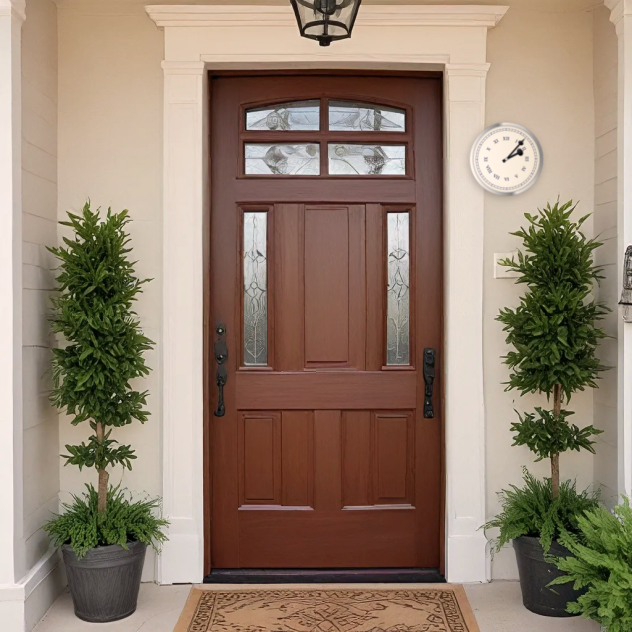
**2:07**
